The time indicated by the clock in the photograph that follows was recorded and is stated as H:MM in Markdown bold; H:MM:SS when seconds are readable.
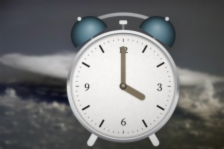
**4:00**
